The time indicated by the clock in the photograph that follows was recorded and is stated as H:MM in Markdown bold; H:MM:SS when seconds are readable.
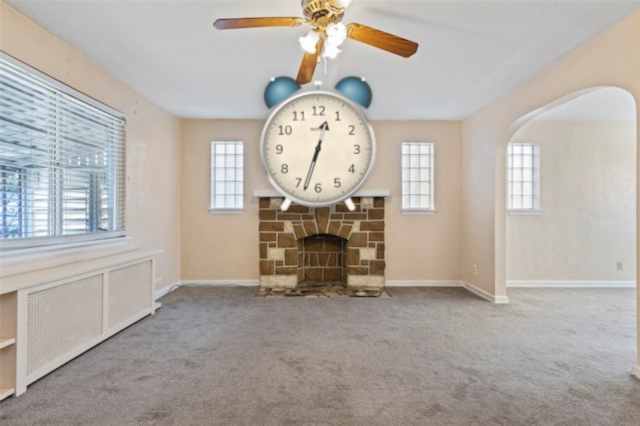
**12:33**
